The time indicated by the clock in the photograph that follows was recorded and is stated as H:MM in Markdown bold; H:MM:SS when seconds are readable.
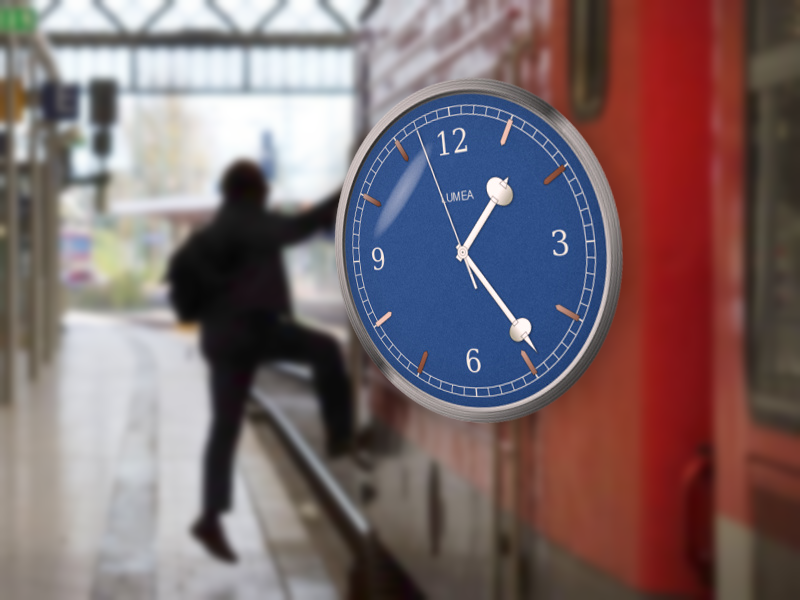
**1:23:57**
